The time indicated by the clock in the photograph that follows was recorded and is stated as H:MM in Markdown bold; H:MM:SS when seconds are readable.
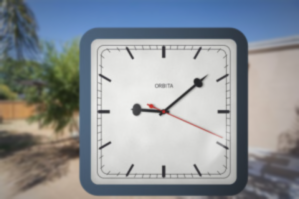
**9:08:19**
